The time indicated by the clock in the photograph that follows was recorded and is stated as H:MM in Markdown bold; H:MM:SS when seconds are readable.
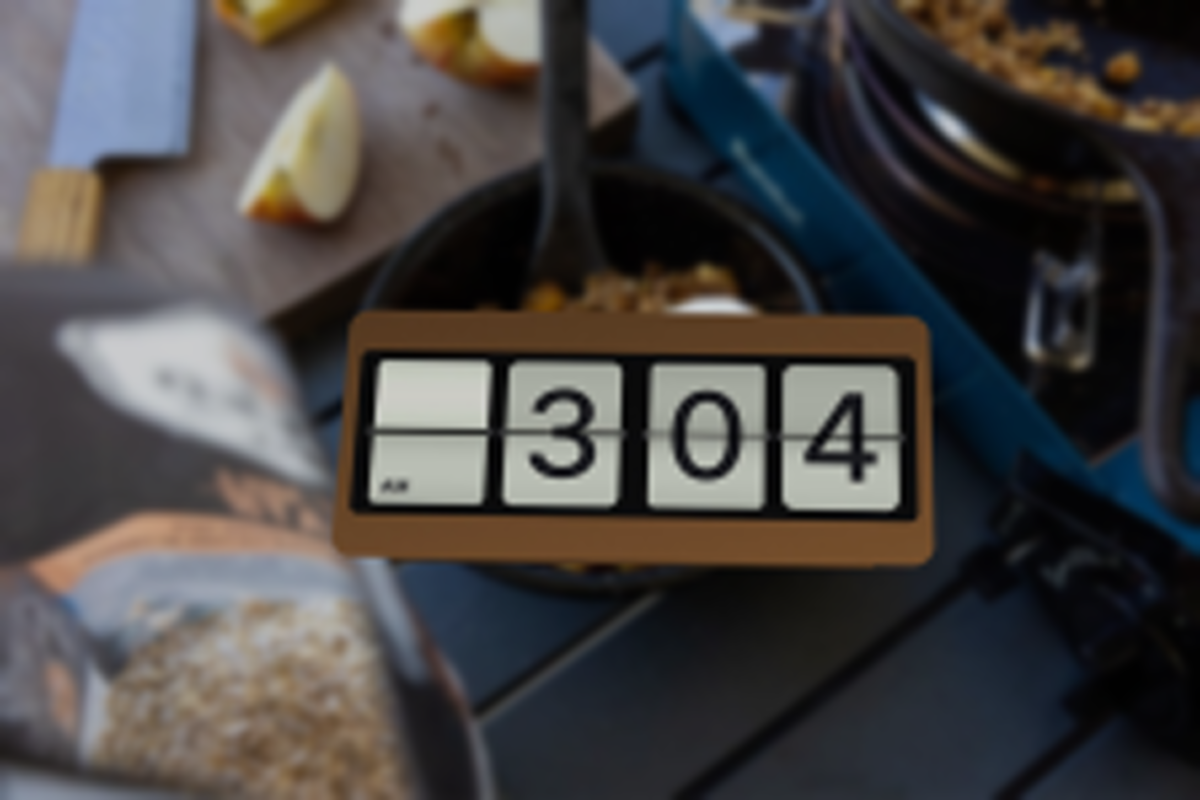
**3:04**
